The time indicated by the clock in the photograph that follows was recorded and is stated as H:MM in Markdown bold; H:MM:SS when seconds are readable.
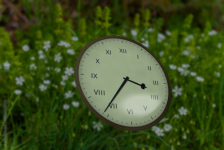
**3:36**
